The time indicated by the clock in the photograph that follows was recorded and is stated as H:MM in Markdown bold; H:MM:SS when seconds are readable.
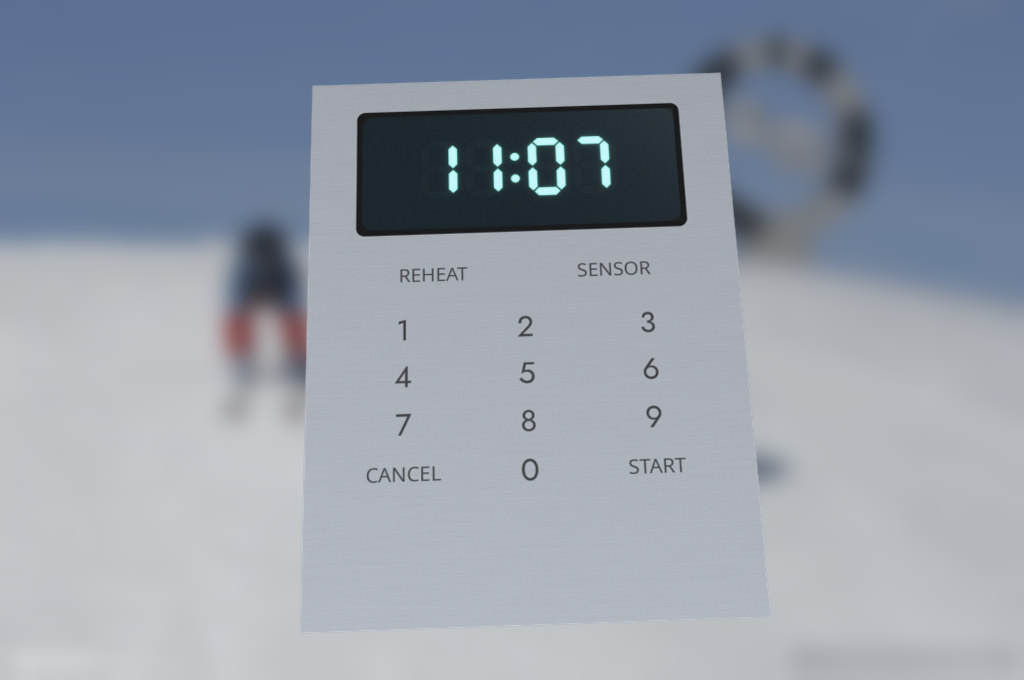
**11:07**
